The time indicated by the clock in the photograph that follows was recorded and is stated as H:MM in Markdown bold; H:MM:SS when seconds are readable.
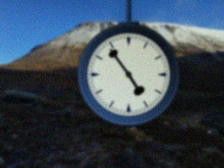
**4:54**
